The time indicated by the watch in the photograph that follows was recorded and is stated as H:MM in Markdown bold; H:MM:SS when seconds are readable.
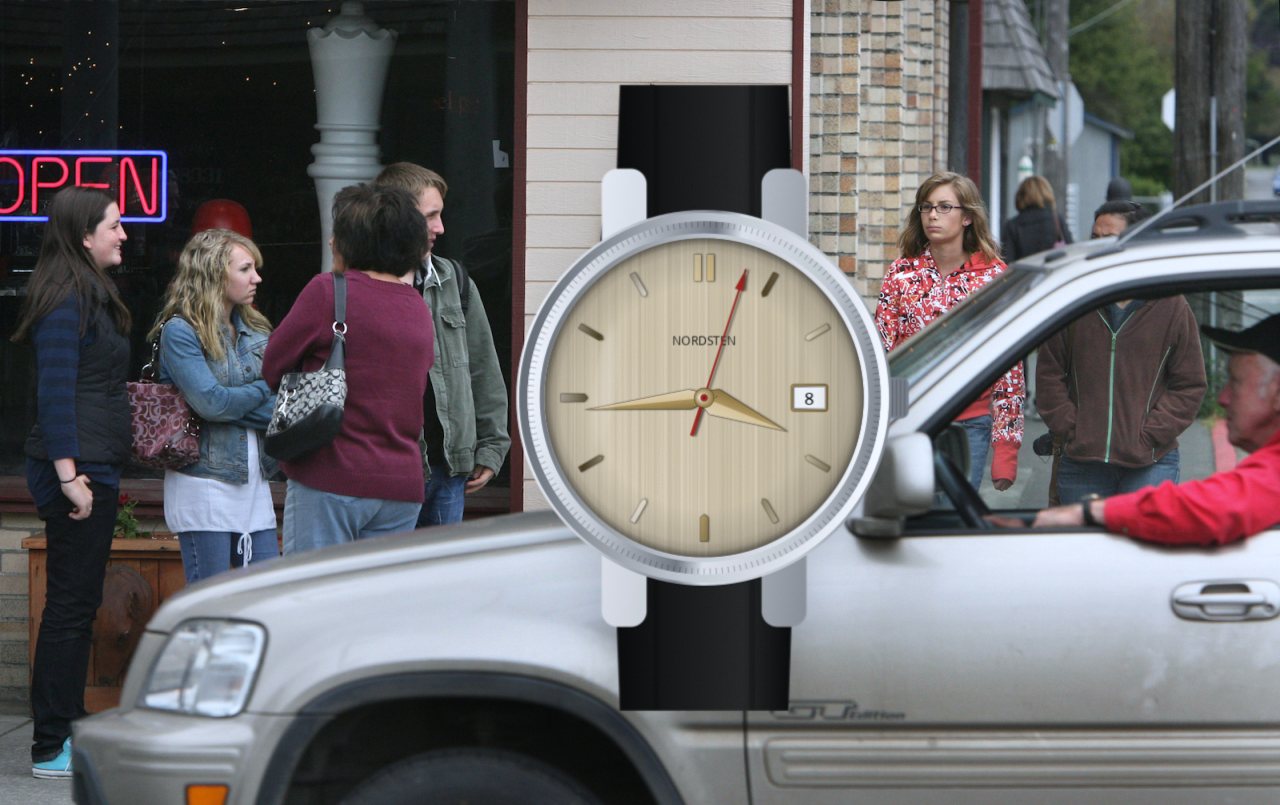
**3:44:03**
